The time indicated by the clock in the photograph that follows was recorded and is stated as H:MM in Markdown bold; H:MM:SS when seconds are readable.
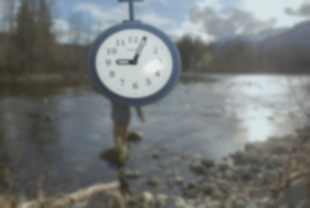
**9:04**
